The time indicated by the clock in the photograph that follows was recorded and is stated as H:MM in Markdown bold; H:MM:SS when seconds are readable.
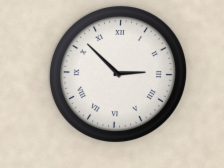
**2:52**
